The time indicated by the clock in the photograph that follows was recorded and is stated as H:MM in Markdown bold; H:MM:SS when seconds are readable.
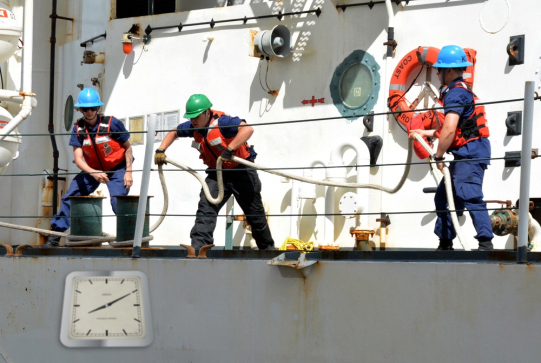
**8:10**
